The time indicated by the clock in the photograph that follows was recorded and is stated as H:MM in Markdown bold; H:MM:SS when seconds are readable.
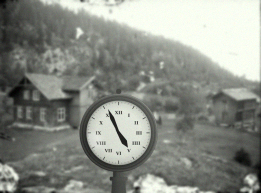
**4:56**
